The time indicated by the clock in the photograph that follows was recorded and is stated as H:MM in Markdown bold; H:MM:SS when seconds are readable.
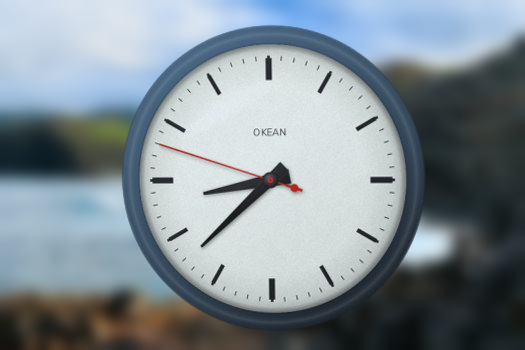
**8:37:48**
